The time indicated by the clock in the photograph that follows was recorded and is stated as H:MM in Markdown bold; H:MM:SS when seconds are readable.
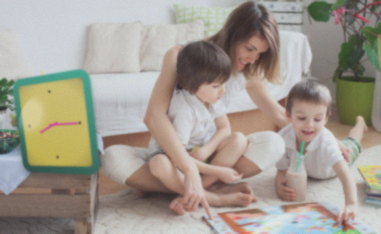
**8:15**
